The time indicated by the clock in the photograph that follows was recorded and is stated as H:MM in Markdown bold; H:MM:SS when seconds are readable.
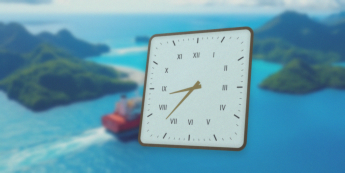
**8:37**
